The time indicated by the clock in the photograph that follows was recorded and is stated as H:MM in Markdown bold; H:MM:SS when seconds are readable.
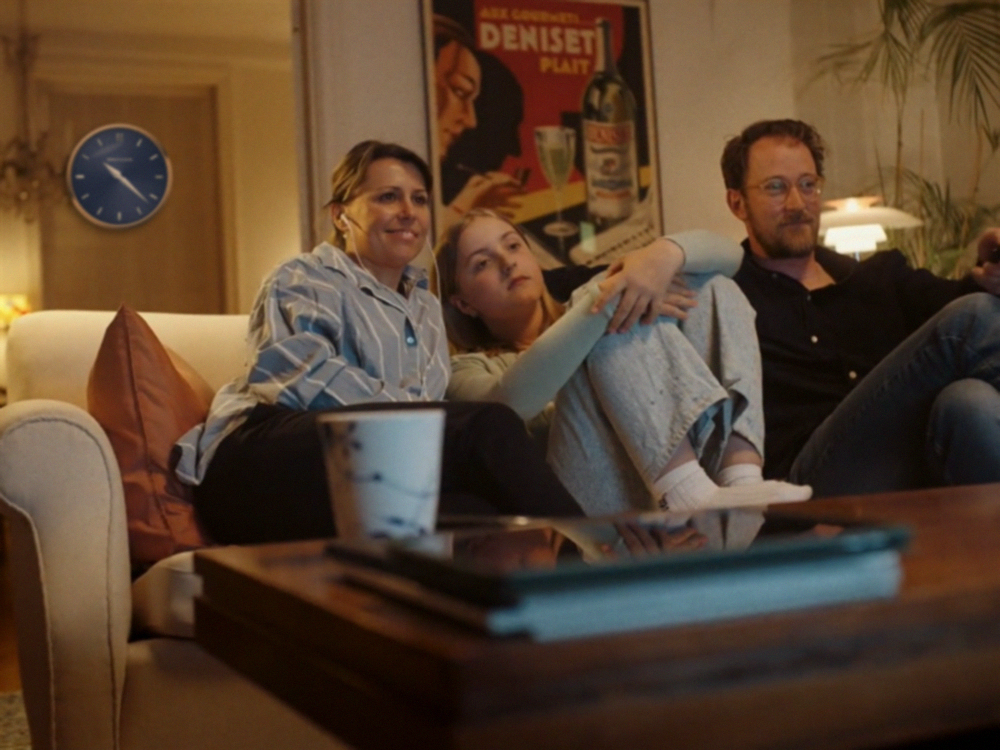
**10:22**
